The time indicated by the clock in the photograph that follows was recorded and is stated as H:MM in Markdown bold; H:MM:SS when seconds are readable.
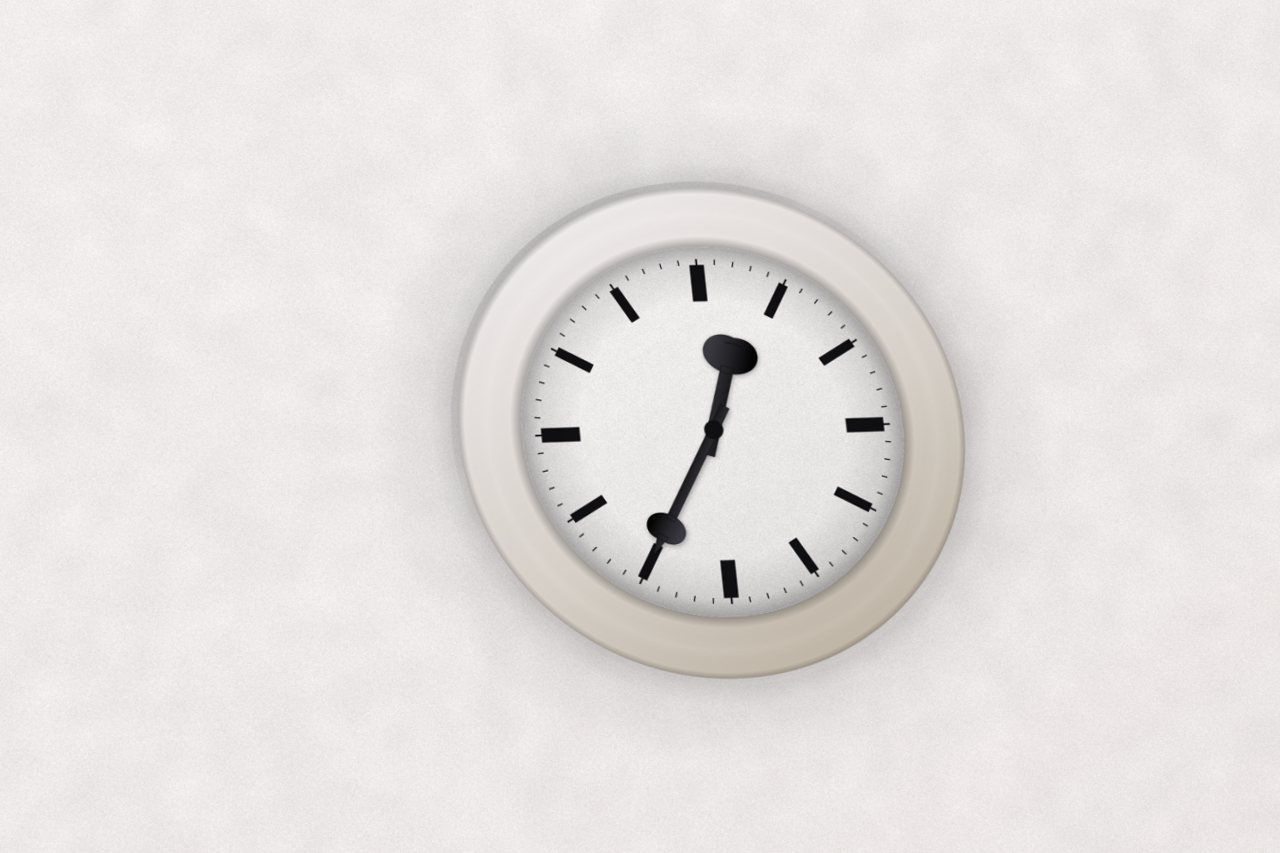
**12:35**
